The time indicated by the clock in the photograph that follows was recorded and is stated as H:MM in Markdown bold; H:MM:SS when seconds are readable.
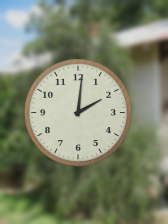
**2:01**
